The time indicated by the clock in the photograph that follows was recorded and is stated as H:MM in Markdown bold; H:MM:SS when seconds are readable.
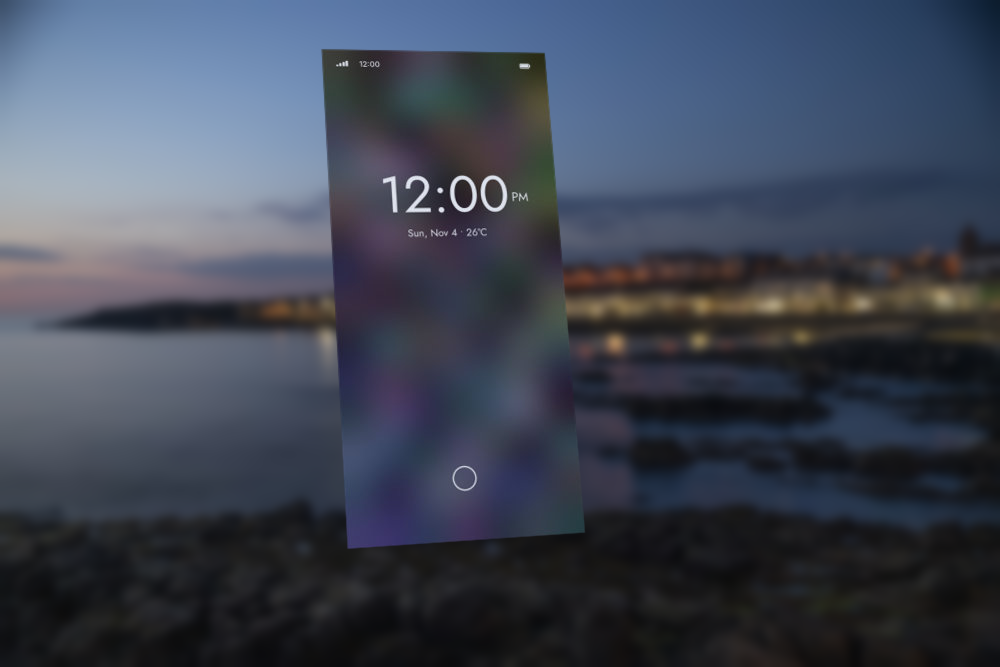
**12:00**
